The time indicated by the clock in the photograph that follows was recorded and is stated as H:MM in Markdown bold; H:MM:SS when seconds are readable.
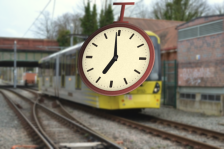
**6:59**
